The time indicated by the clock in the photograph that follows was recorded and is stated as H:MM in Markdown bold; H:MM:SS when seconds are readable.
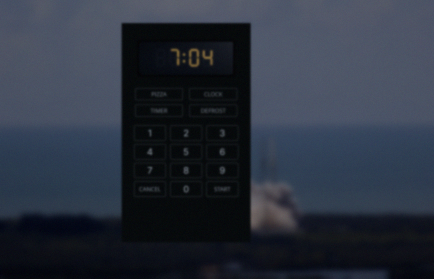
**7:04**
